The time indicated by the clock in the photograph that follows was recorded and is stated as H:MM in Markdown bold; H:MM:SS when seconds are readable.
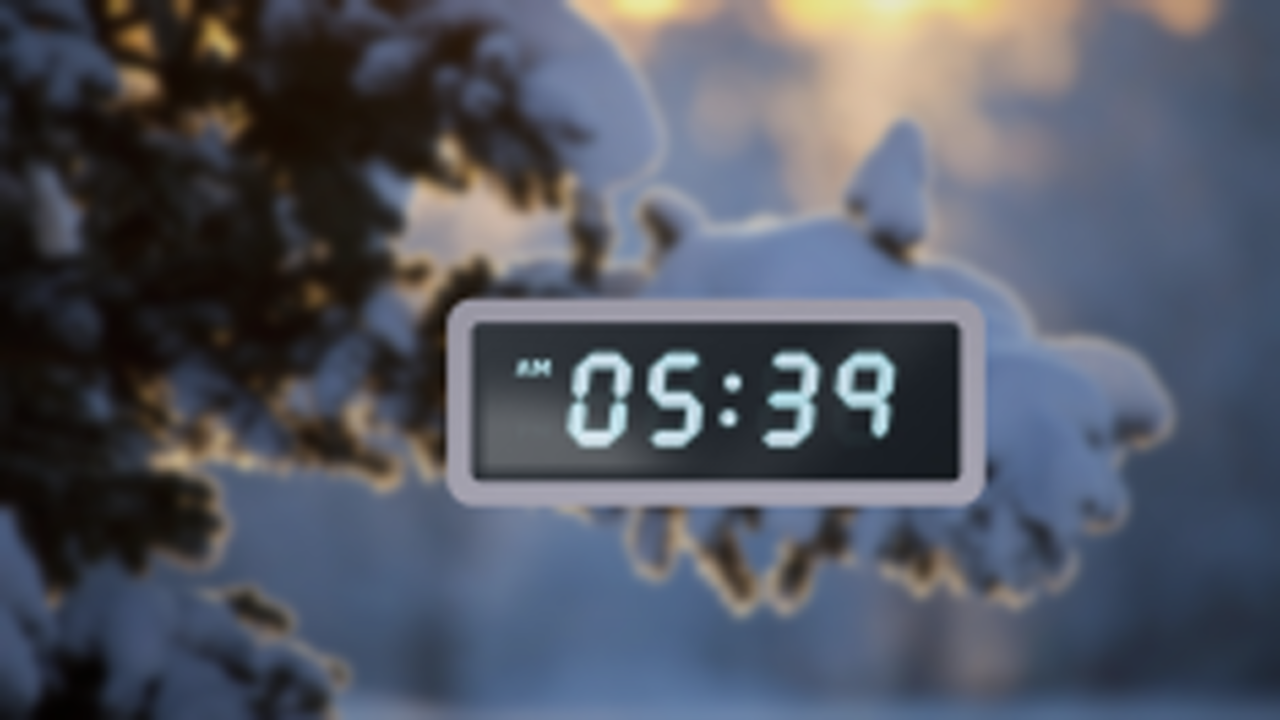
**5:39**
